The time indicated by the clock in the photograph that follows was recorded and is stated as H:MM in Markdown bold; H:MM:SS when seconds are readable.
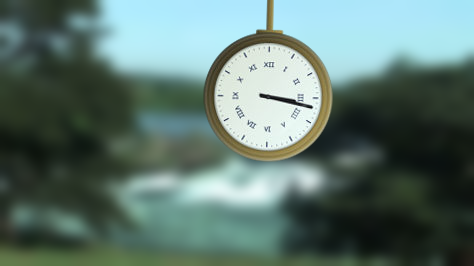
**3:17**
